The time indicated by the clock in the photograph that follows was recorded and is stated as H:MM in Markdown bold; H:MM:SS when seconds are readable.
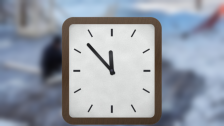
**11:53**
